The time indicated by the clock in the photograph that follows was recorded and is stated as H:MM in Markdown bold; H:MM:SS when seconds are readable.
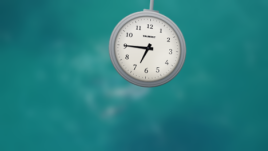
**6:45**
